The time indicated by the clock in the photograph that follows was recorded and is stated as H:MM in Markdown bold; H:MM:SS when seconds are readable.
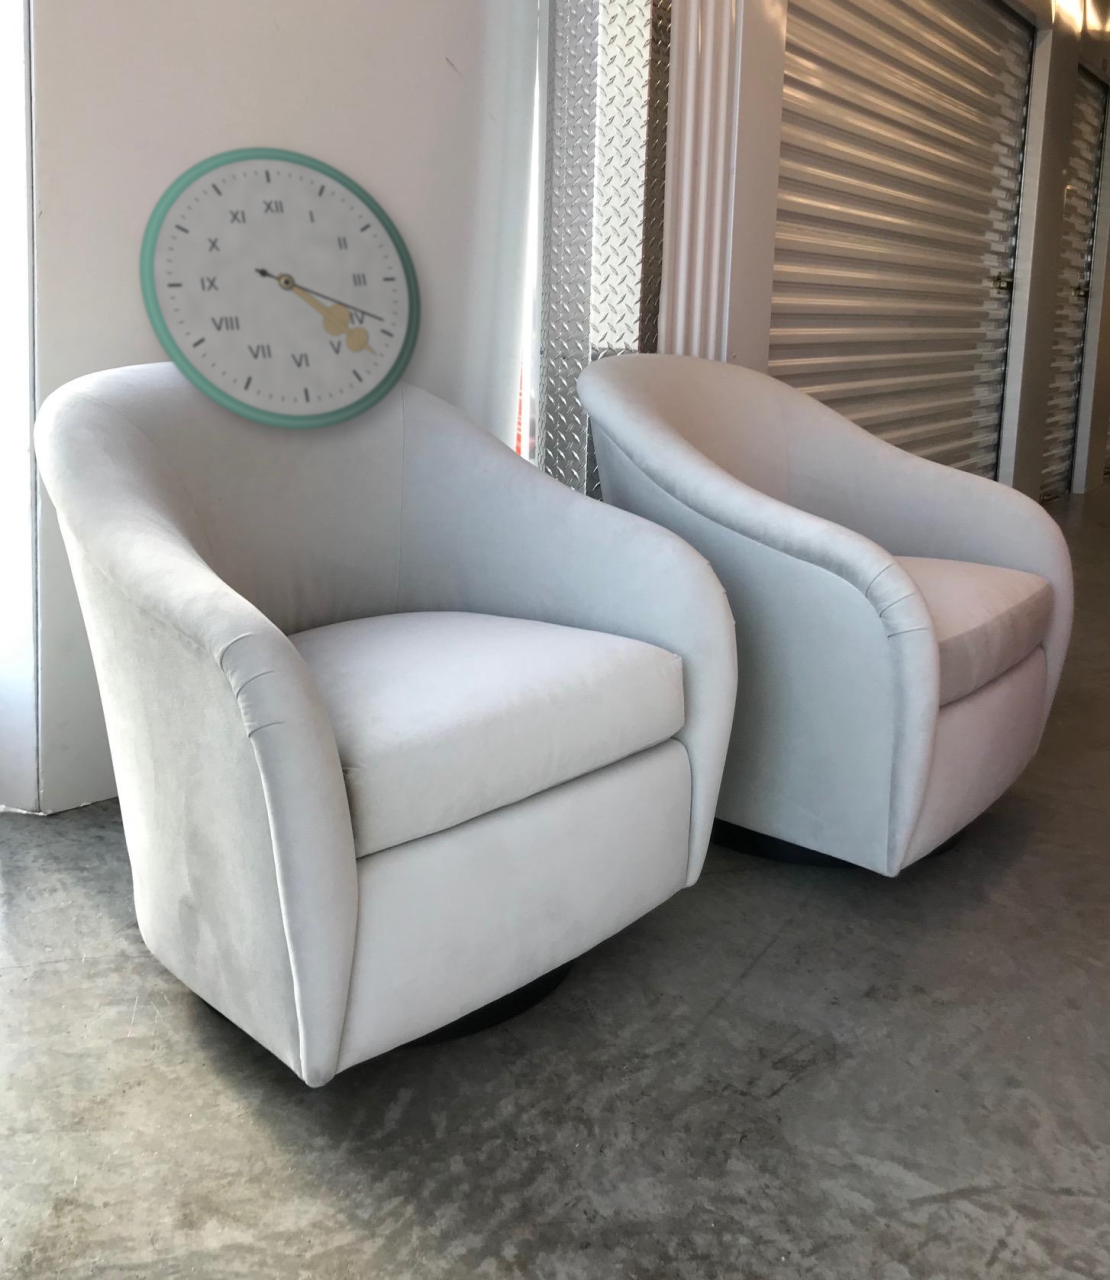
**4:22:19**
